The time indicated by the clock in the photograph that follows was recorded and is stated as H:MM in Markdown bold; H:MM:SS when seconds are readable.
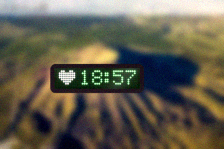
**18:57**
